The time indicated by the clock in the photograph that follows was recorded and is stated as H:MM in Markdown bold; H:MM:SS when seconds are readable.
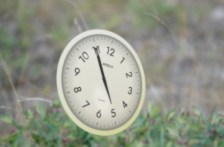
**4:55**
